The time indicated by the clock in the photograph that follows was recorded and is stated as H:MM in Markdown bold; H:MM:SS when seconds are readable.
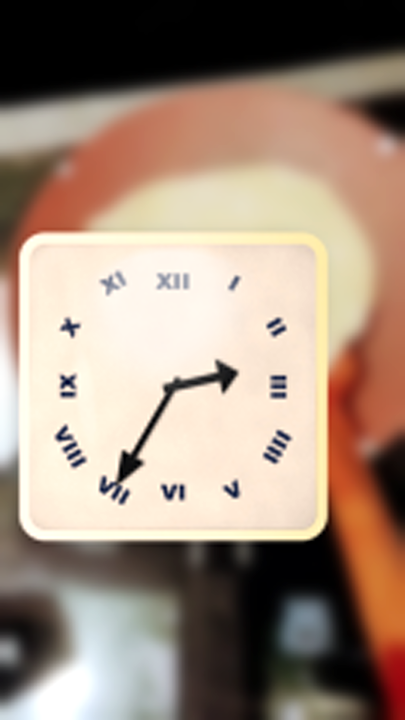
**2:35**
